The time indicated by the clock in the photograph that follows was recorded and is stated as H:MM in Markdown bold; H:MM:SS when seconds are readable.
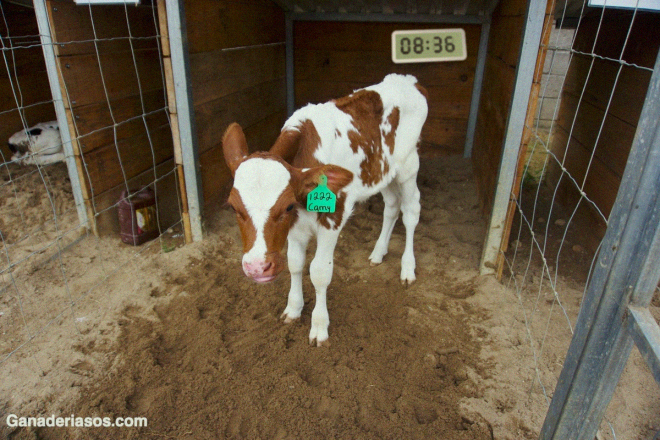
**8:36**
